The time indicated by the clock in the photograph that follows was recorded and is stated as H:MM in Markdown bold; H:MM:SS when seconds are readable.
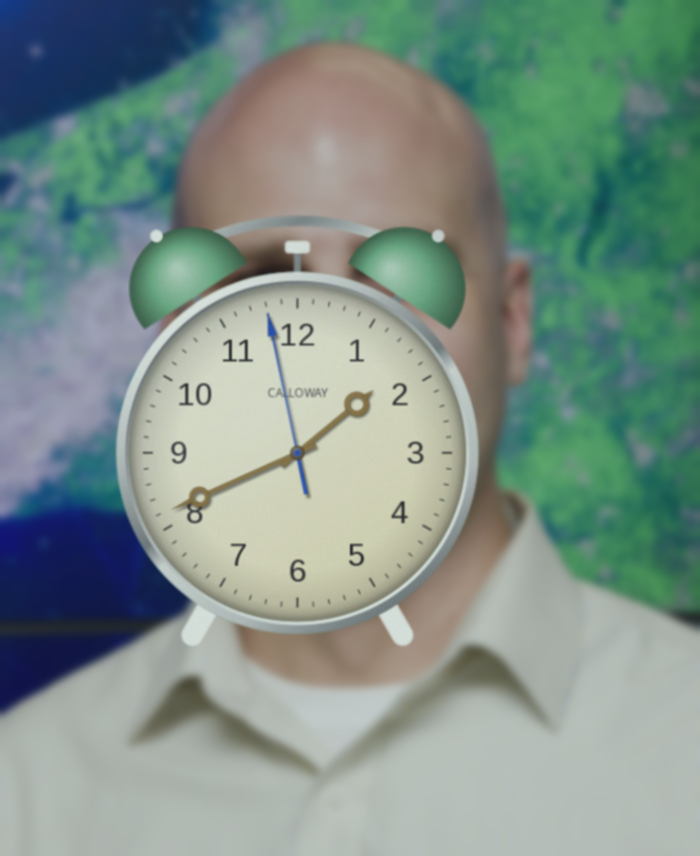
**1:40:58**
